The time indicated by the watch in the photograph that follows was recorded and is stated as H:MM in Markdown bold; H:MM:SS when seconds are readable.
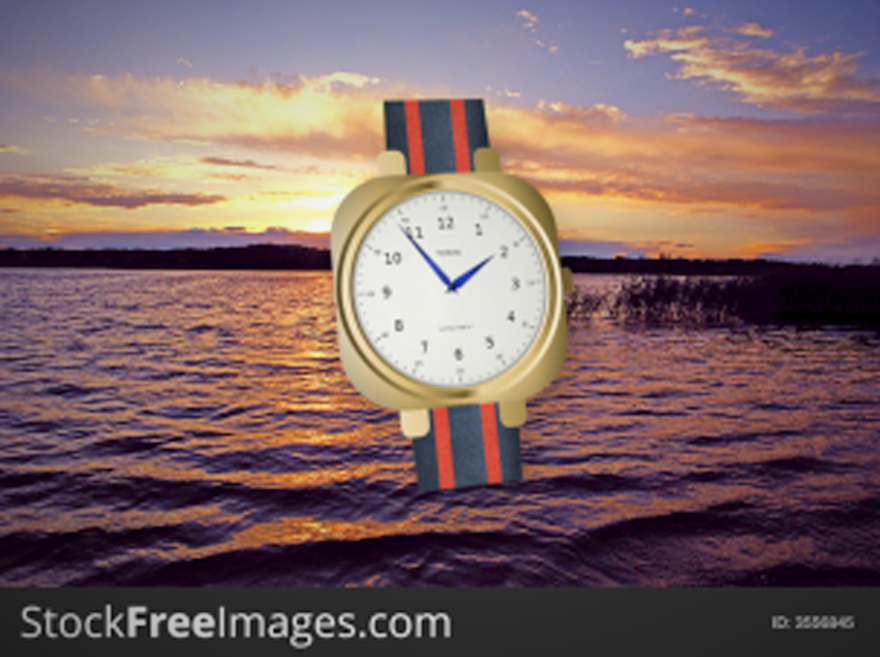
**1:54**
